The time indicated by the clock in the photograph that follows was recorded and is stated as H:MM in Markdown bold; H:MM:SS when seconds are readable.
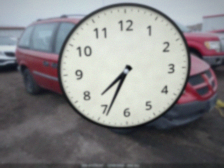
**7:34**
